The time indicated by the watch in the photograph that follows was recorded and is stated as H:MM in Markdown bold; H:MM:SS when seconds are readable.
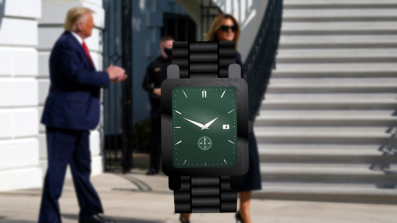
**1:49**
